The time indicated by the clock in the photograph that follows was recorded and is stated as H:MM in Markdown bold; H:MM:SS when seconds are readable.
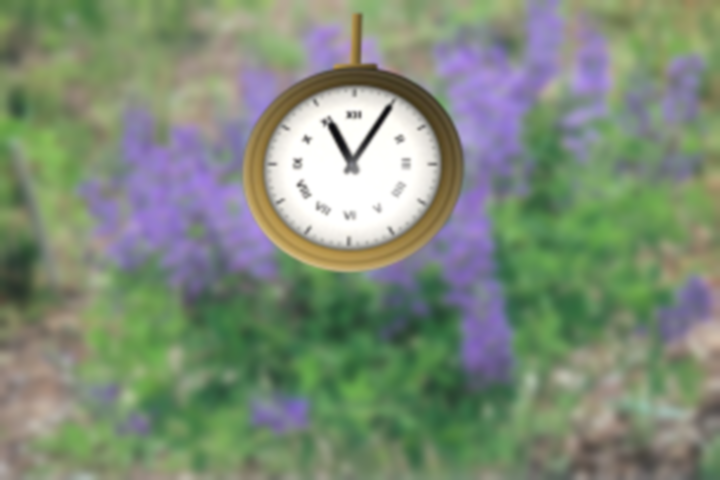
**11:05**
